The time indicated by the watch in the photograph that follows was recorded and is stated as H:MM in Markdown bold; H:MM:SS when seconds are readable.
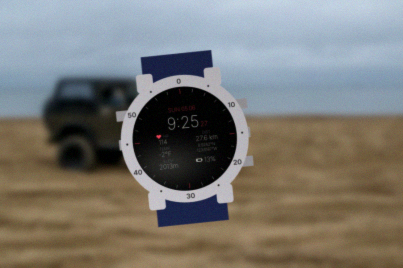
**9:25**
